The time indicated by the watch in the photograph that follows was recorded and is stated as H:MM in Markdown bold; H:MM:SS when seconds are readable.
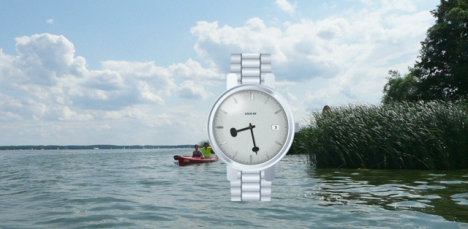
**8:28**
